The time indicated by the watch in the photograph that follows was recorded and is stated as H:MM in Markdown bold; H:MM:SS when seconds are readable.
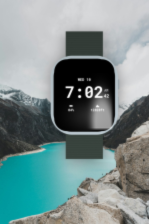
**7:02**
